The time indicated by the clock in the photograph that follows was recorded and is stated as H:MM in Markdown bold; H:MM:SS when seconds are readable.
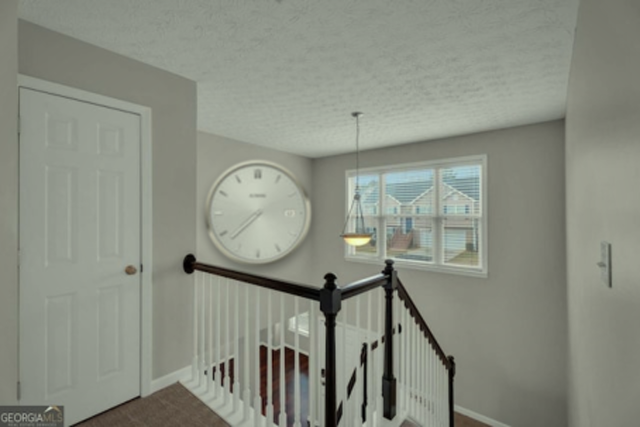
**7:38**
